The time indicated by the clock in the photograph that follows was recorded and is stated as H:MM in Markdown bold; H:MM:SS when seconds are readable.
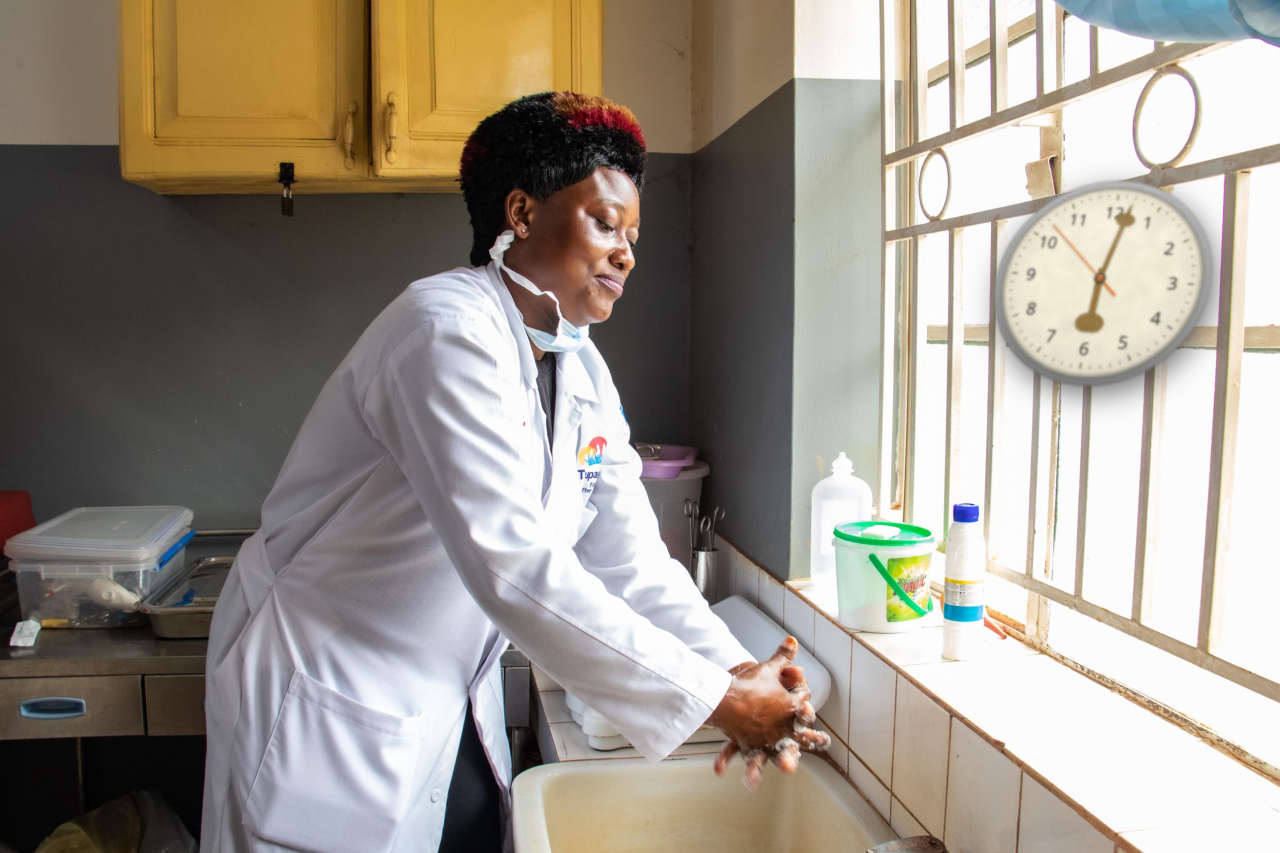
**6:01:52**
